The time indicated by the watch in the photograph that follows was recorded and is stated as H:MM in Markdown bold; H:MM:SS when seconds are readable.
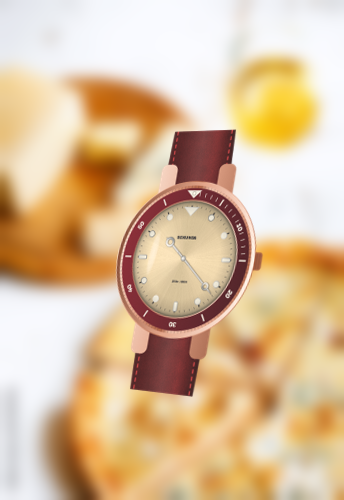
**10:22**
